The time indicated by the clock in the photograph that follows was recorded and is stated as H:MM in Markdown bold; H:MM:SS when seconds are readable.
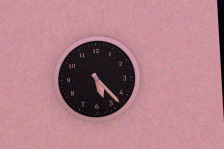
**5:23**
